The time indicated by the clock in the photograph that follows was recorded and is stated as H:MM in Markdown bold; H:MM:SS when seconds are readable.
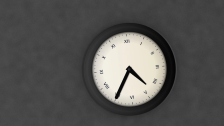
**4:35**
